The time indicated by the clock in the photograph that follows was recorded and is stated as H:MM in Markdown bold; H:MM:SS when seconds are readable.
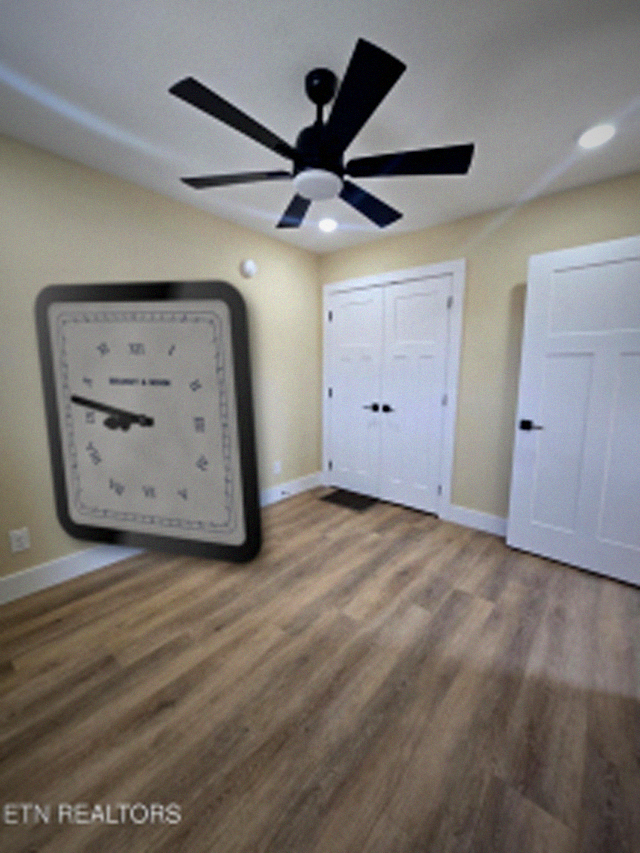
**8:47**
